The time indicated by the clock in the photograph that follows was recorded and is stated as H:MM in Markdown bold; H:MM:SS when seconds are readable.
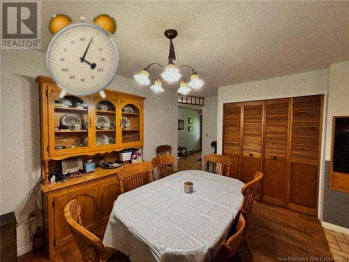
**4:04**
